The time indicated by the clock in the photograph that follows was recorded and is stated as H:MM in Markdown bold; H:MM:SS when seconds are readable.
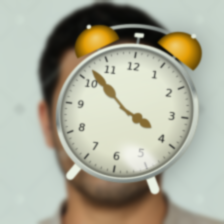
**3:52**
